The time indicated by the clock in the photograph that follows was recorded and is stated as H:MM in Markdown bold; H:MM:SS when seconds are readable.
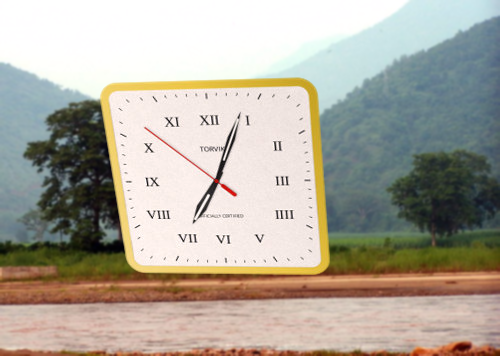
**7:03:52**
